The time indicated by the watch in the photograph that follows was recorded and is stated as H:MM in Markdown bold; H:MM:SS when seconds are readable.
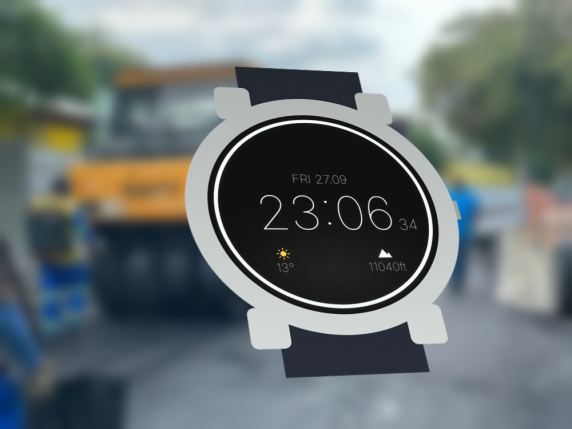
**23:06:34**
